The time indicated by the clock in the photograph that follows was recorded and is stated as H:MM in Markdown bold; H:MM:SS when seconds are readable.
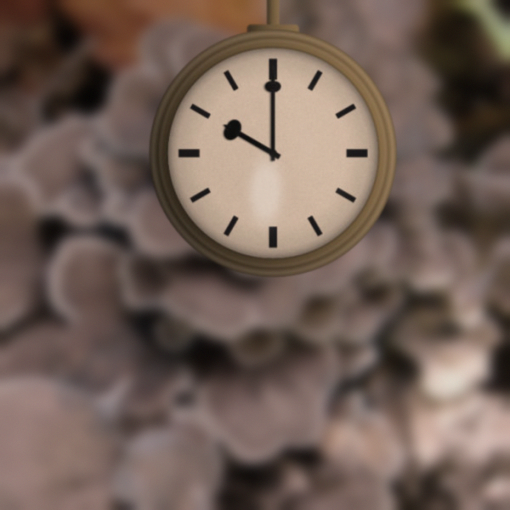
**10:00**
